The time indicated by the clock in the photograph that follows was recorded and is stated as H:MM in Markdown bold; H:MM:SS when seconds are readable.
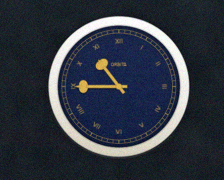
**10:45**
